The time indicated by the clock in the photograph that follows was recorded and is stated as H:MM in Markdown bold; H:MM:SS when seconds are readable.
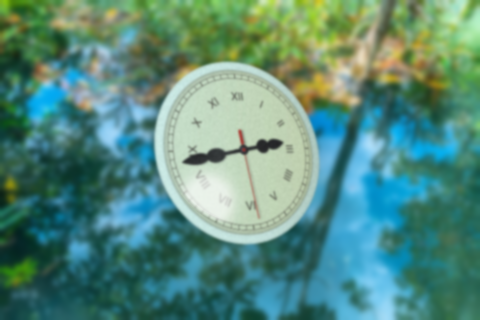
**2:43:29**
